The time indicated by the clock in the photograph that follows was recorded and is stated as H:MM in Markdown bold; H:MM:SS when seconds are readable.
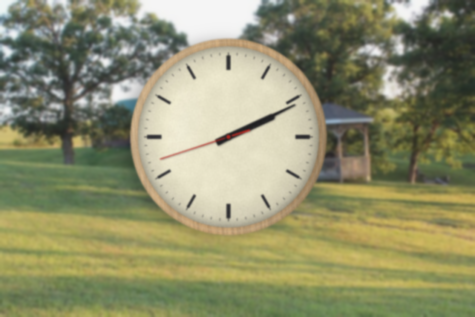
**2:10:42**
